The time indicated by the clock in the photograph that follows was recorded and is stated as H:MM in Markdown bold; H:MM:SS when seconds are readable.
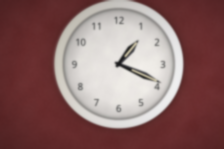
**1:19**
